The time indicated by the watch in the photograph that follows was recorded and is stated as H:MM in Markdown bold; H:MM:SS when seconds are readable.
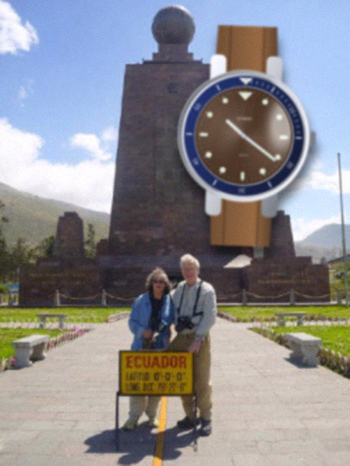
**10:21**
